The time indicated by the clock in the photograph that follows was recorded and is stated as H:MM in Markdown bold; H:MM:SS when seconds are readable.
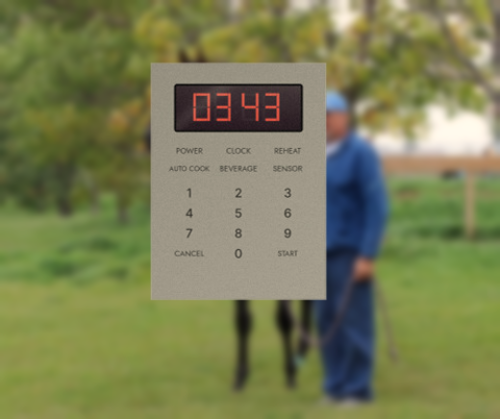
**3:43**
